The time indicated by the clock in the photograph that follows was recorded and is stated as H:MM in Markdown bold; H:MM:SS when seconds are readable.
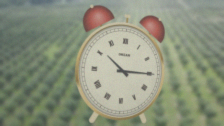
**10:15**
